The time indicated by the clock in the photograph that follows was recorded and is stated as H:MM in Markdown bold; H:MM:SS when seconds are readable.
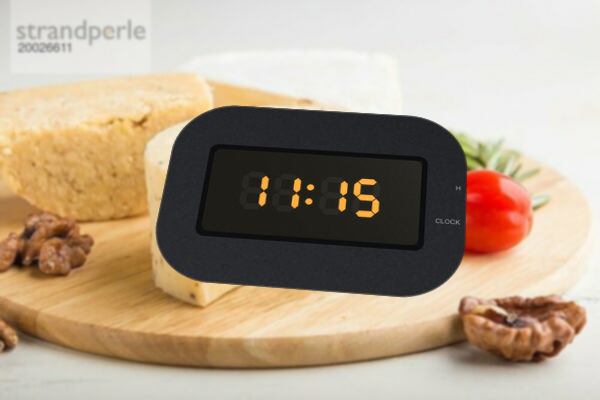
**11:15**
